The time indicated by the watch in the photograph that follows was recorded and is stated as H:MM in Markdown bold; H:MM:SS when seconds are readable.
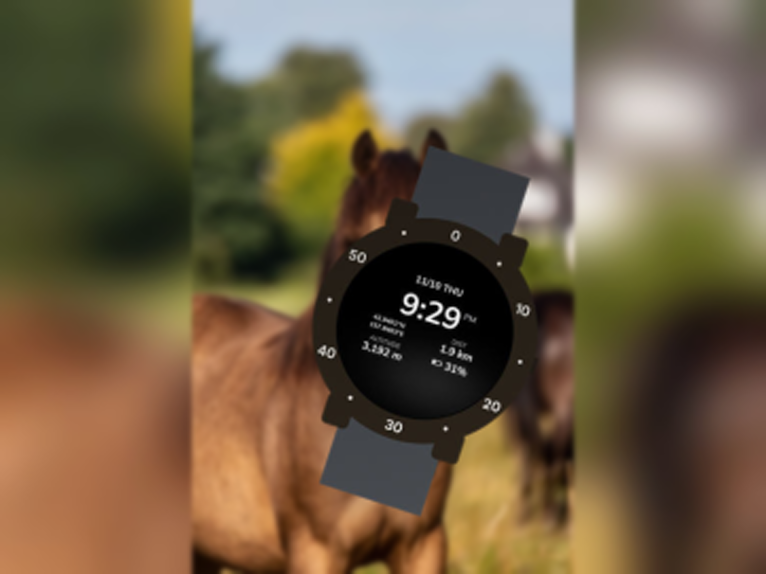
**9:29**
